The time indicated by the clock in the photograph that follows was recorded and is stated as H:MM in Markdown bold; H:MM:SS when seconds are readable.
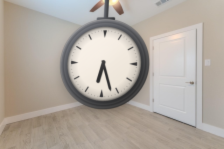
**6:27**
